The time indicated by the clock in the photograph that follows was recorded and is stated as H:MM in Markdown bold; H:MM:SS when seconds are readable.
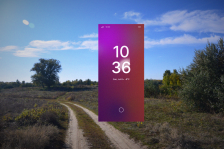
**10:36**
